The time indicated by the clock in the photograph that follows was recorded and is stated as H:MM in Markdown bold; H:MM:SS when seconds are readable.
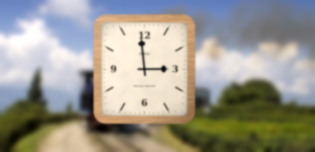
**2:59**
